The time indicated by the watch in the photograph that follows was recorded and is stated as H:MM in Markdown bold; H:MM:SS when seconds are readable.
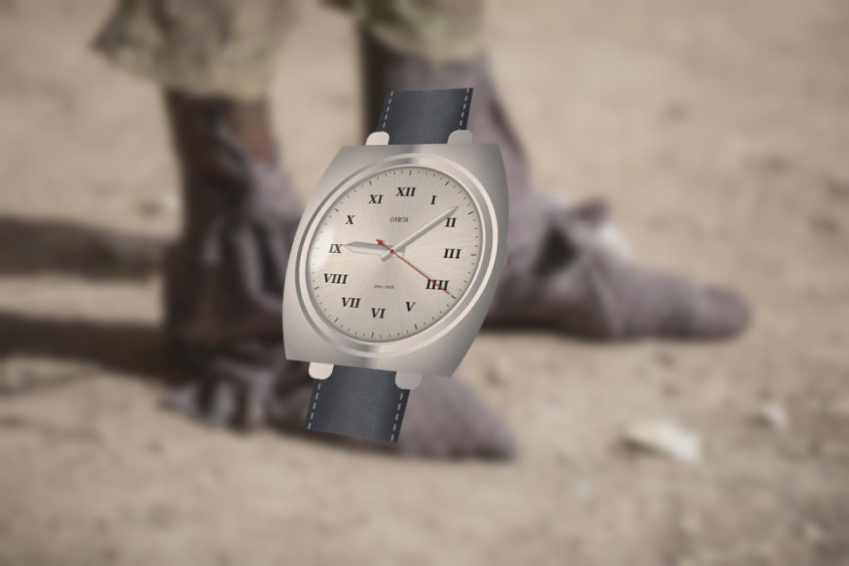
**9:08:20**
